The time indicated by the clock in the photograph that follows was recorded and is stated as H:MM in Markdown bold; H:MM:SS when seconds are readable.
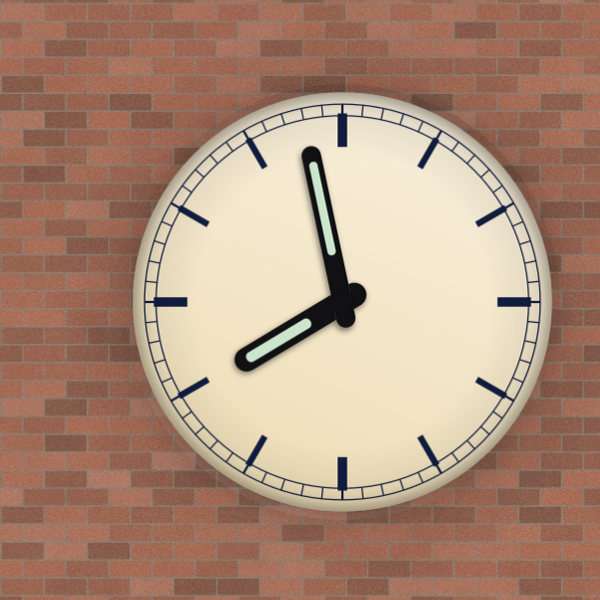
**7:58**
